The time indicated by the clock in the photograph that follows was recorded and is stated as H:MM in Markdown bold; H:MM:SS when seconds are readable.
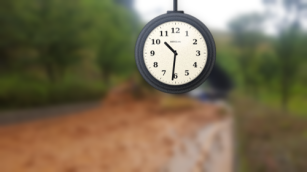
**10:31**
